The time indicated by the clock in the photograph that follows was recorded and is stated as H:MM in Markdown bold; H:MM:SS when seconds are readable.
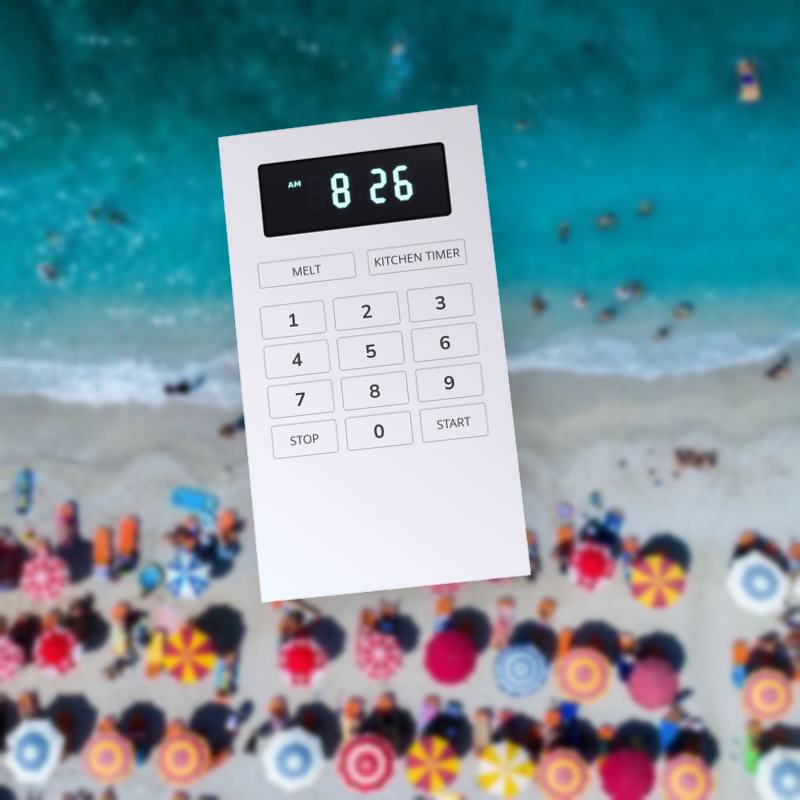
**8:26**
